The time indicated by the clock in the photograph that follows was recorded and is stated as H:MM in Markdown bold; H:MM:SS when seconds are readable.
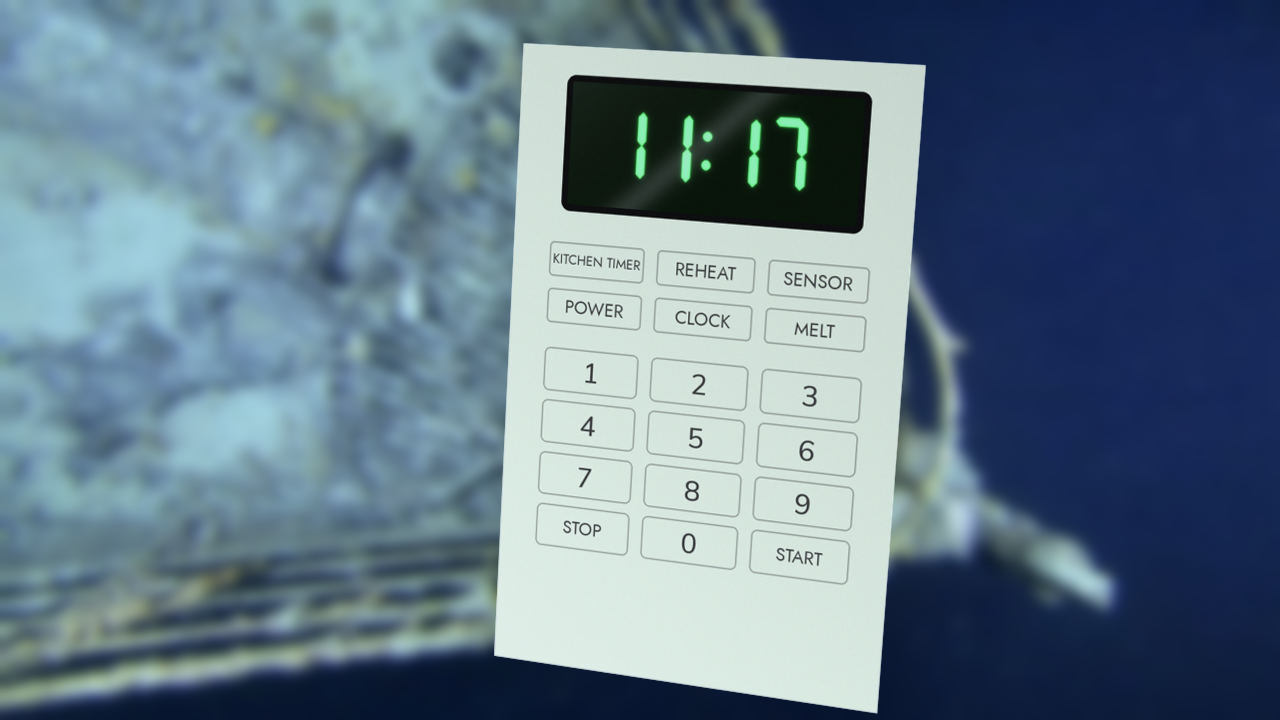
**11:17**
